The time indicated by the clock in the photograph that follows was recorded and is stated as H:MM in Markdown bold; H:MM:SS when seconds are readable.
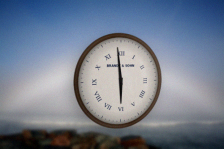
**5:59**
